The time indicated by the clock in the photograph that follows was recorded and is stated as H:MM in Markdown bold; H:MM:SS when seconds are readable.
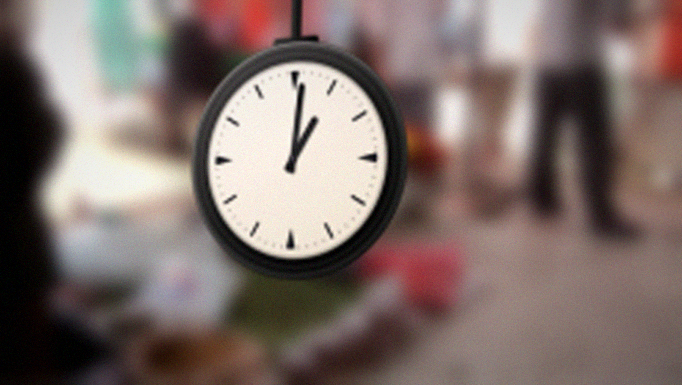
**1:01**
